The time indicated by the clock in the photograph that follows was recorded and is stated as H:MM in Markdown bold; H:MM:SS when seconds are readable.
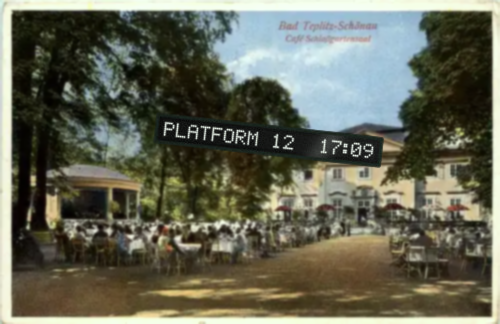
**17:09**
